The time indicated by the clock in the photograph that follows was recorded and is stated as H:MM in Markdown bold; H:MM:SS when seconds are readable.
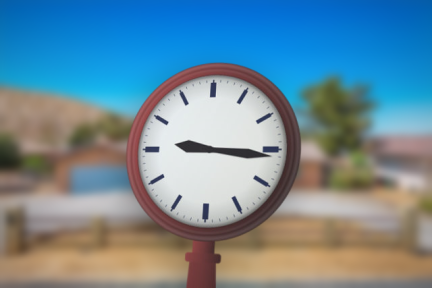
**9:16**
